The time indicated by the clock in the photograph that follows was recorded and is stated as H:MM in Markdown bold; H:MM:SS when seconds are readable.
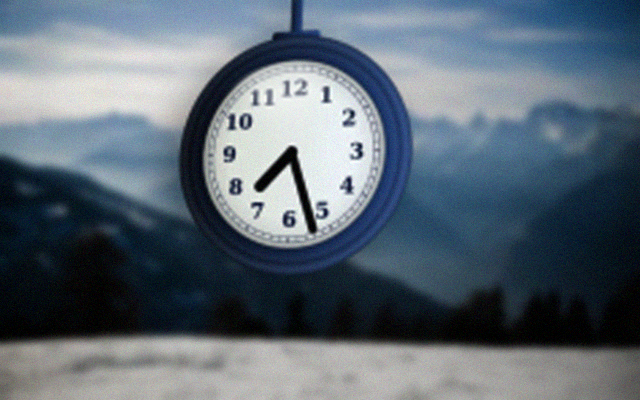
**7:27**
